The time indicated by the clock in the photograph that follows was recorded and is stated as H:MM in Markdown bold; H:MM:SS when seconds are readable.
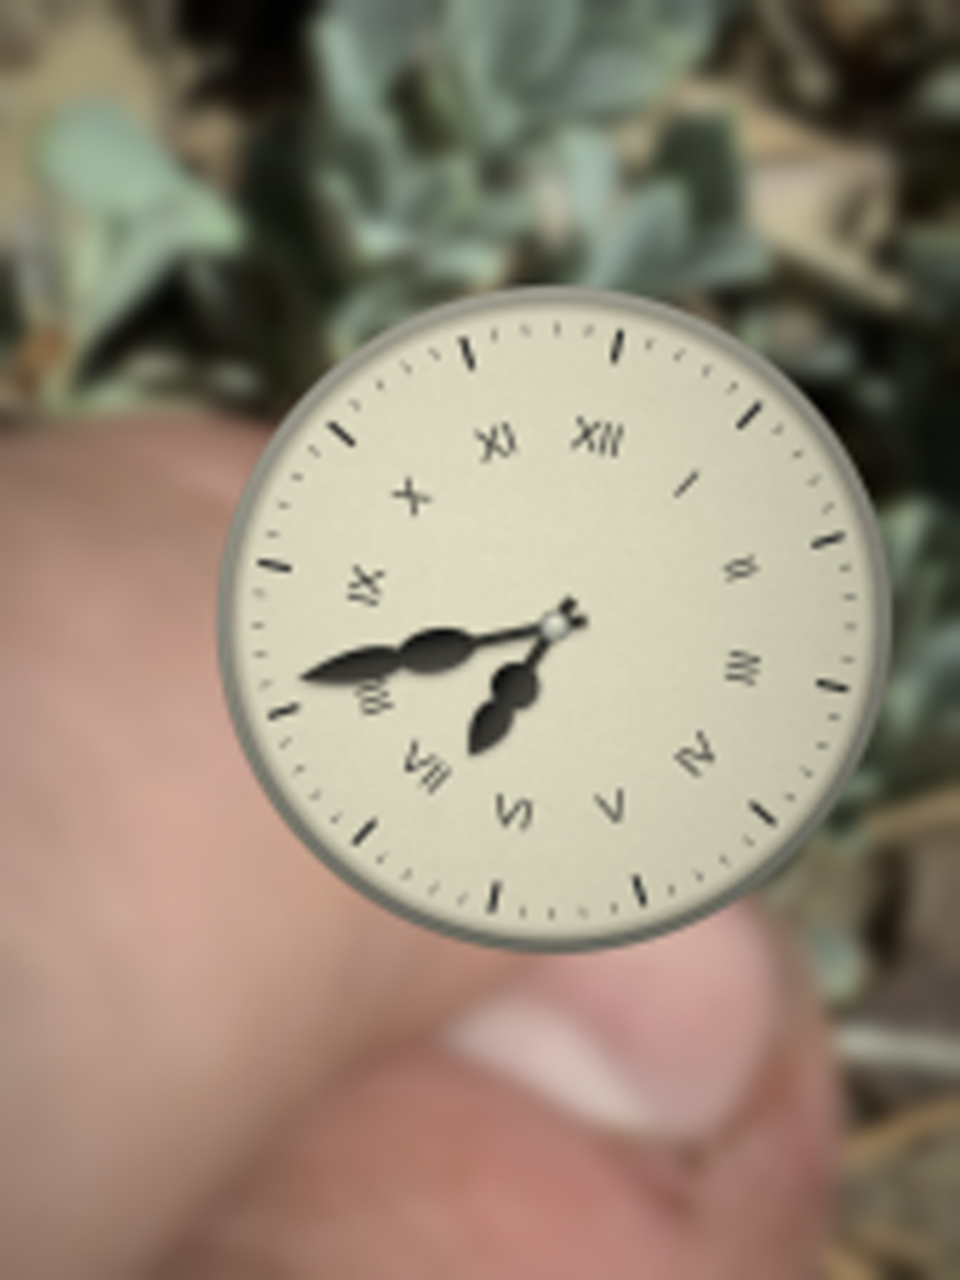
**6:41**
